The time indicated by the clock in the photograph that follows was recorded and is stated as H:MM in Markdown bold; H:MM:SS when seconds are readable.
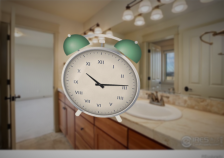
**10:14**
